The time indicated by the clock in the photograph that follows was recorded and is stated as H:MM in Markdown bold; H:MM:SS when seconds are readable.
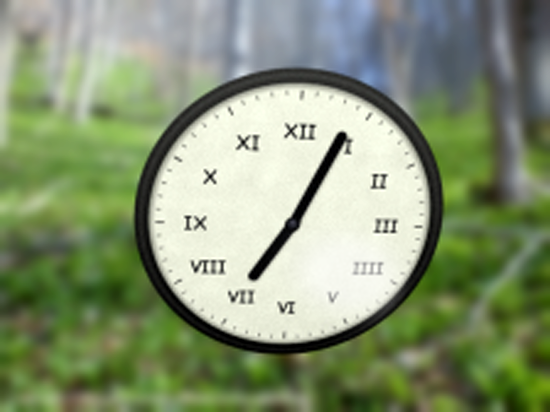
**7:04**
